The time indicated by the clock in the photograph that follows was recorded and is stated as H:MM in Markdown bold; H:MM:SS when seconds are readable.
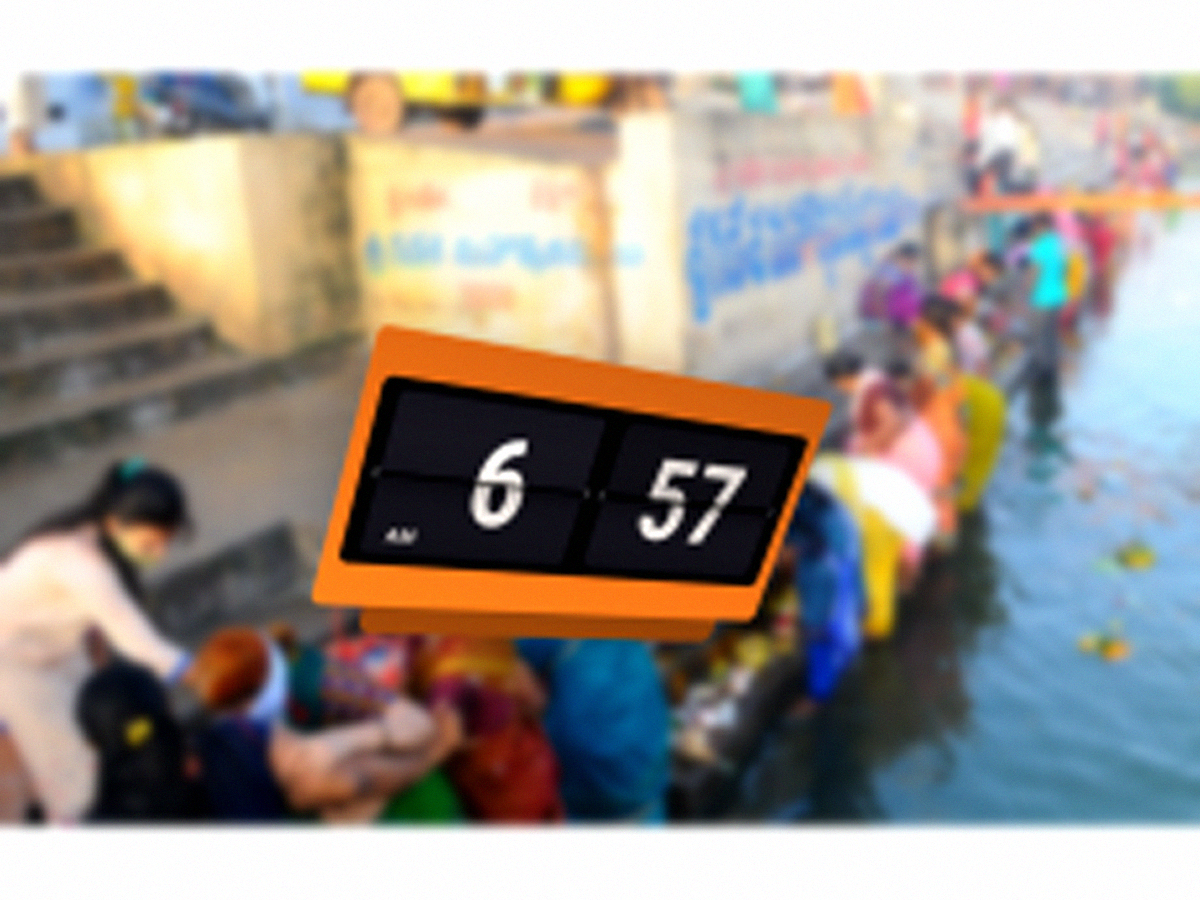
**6:57**
